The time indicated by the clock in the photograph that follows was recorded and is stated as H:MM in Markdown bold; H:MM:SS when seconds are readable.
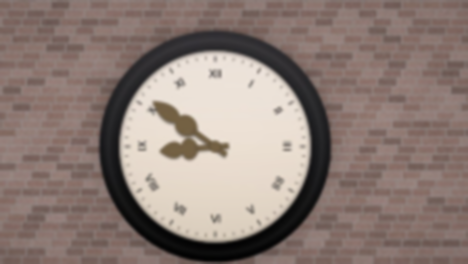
**8:51**
